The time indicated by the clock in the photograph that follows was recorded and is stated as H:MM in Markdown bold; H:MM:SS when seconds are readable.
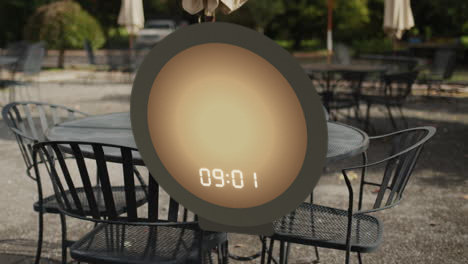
**9:01**
